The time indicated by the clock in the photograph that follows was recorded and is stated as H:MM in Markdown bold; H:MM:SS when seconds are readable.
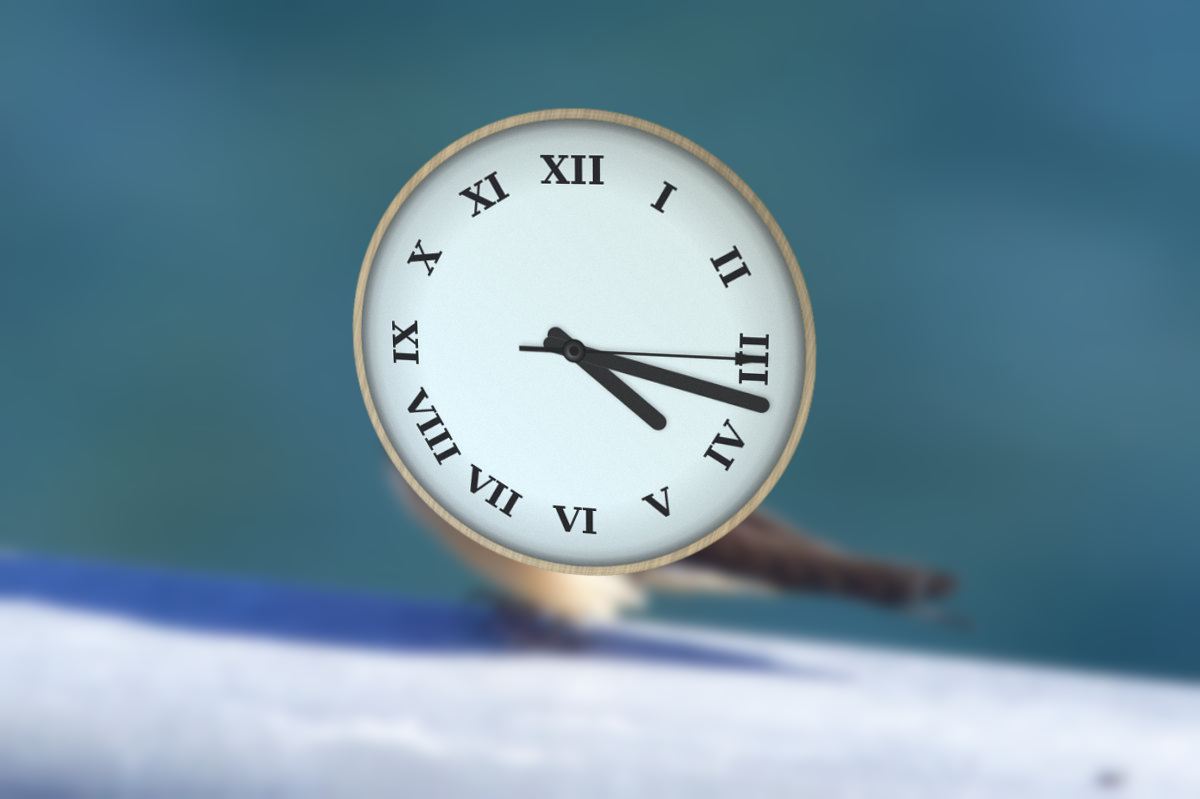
**4:17:15**
